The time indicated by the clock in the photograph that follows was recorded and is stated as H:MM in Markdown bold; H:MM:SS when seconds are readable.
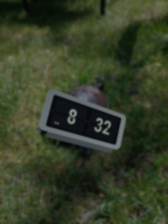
**8:32**
